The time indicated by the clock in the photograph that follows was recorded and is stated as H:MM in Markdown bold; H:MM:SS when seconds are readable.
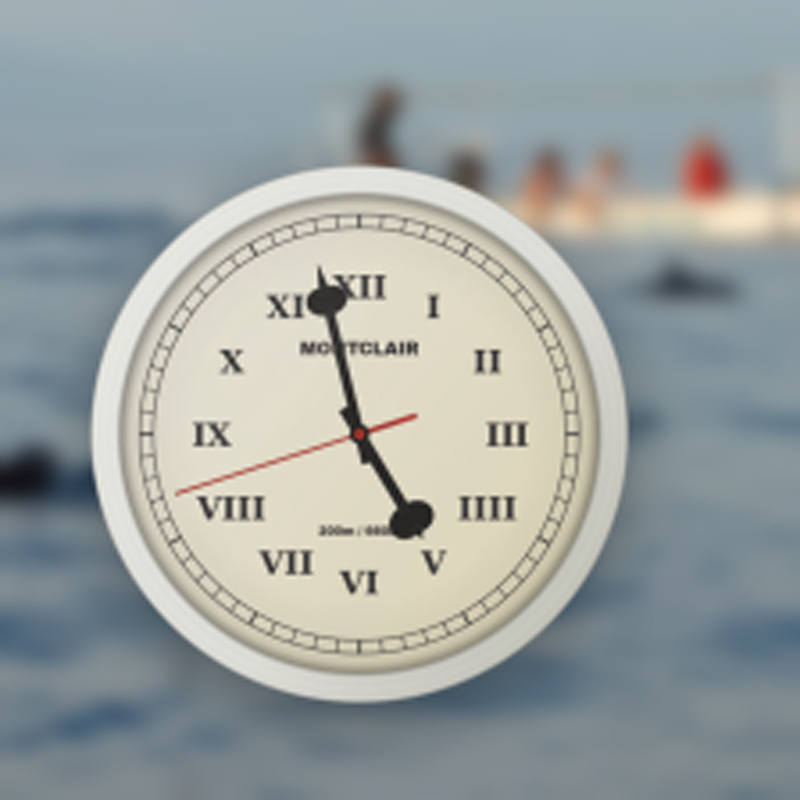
**4:57:42**
